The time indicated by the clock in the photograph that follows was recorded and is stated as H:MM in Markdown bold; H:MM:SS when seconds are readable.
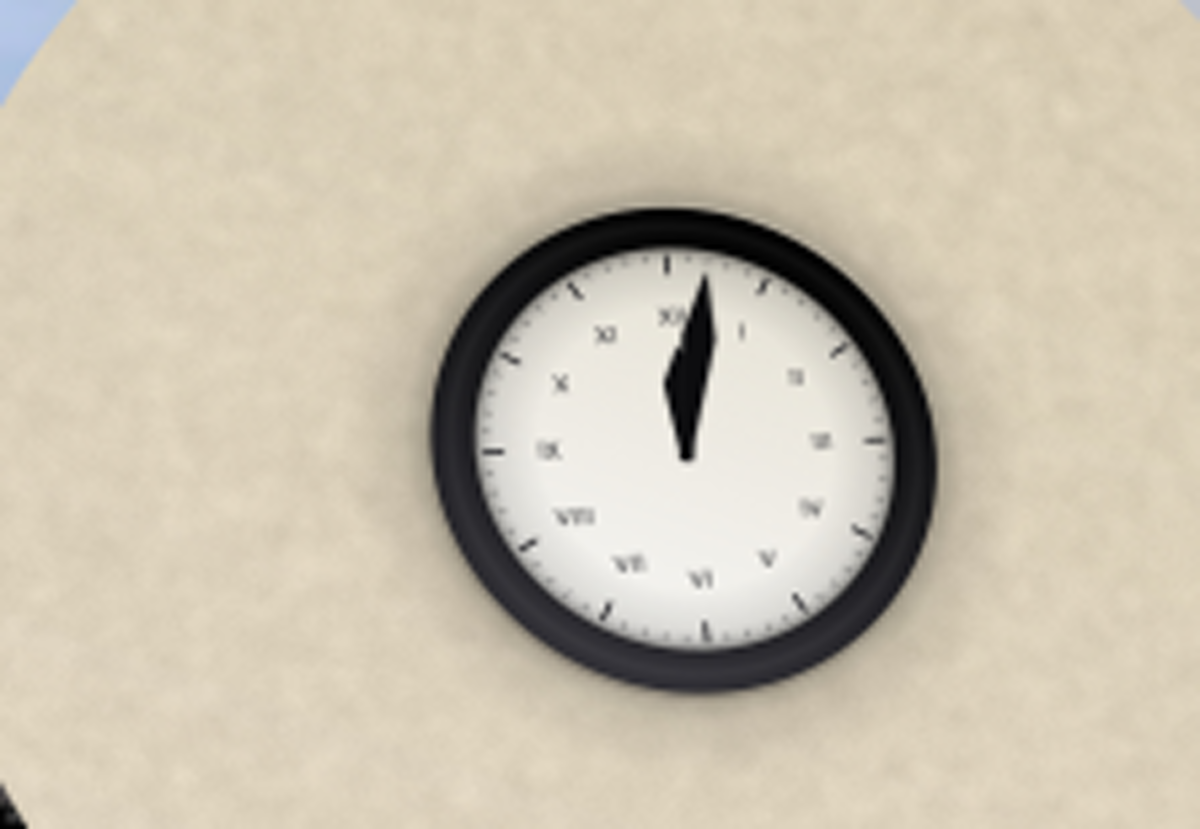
**12:02**
